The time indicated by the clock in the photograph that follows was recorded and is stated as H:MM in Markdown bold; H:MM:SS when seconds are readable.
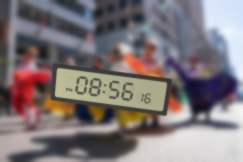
**8:56:16**
